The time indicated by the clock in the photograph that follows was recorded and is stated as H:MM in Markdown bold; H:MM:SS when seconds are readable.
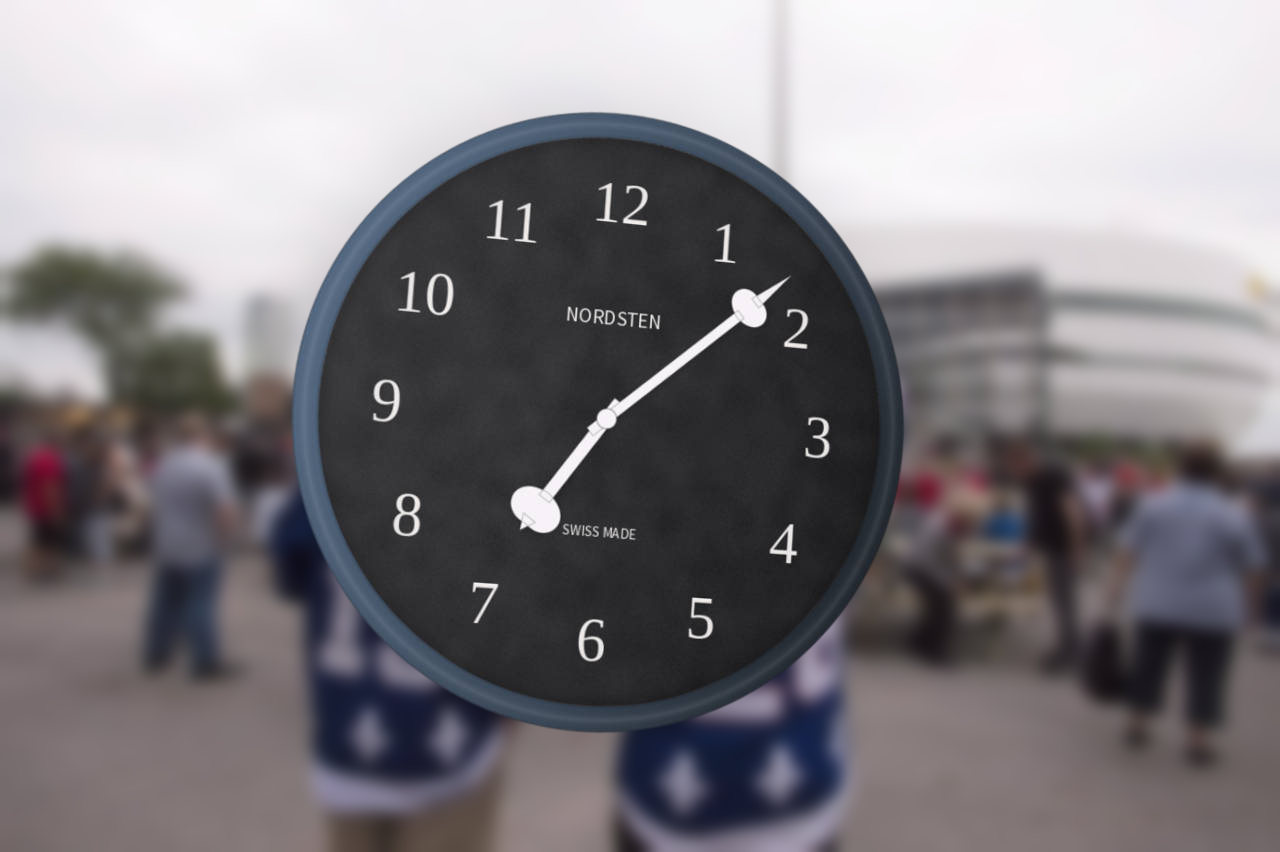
**7:08**
